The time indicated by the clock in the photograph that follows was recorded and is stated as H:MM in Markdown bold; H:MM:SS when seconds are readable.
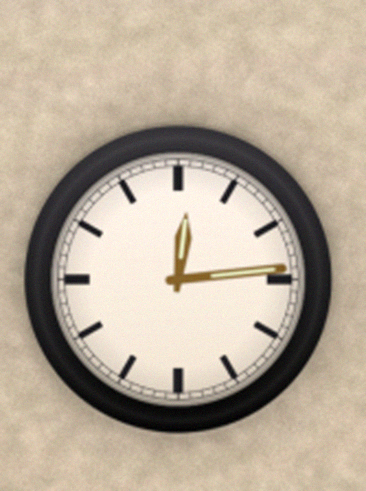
**12:14**
